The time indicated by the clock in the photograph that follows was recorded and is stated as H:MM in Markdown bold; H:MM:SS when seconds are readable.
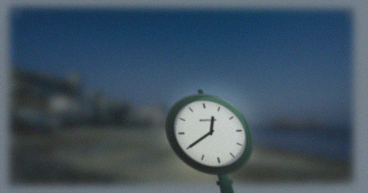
**12:40**
